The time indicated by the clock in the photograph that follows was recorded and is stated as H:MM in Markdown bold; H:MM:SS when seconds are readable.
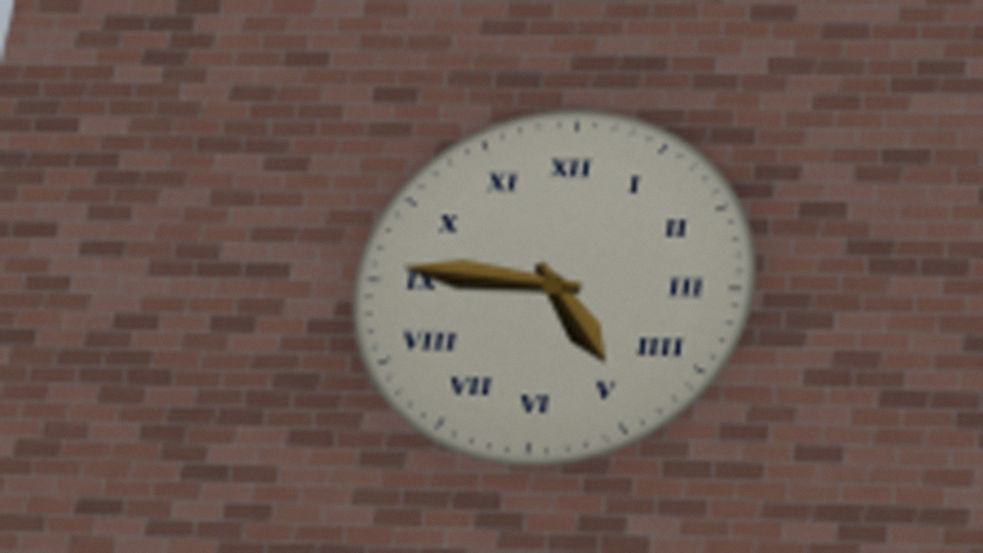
**4:46**
